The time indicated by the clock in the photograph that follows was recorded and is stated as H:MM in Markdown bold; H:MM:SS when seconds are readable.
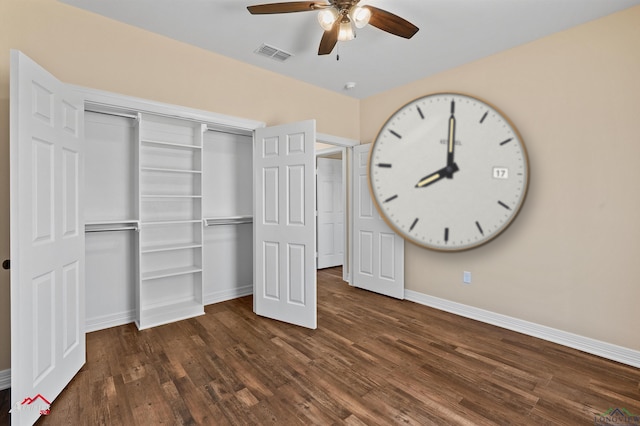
**8:00**
